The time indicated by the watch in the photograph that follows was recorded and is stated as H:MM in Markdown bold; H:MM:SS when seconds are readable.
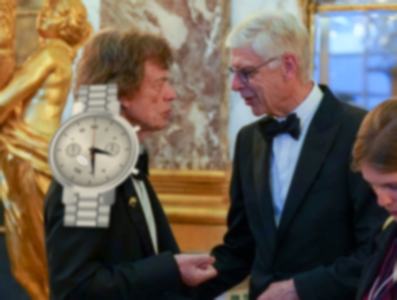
**3:29**
